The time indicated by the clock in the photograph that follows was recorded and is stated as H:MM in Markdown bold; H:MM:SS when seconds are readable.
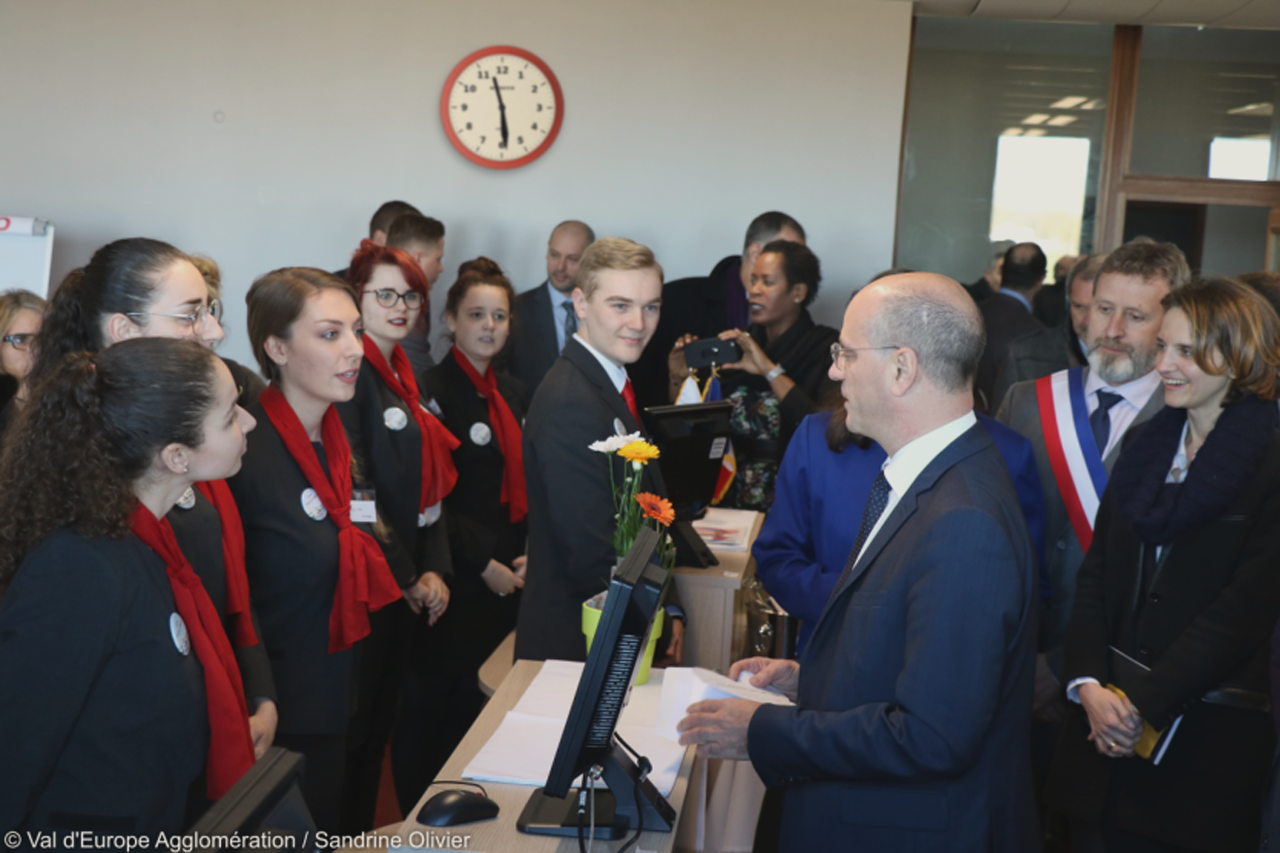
**11:29**
